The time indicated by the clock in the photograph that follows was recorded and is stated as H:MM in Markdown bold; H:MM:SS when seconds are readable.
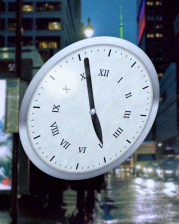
**4:56**
